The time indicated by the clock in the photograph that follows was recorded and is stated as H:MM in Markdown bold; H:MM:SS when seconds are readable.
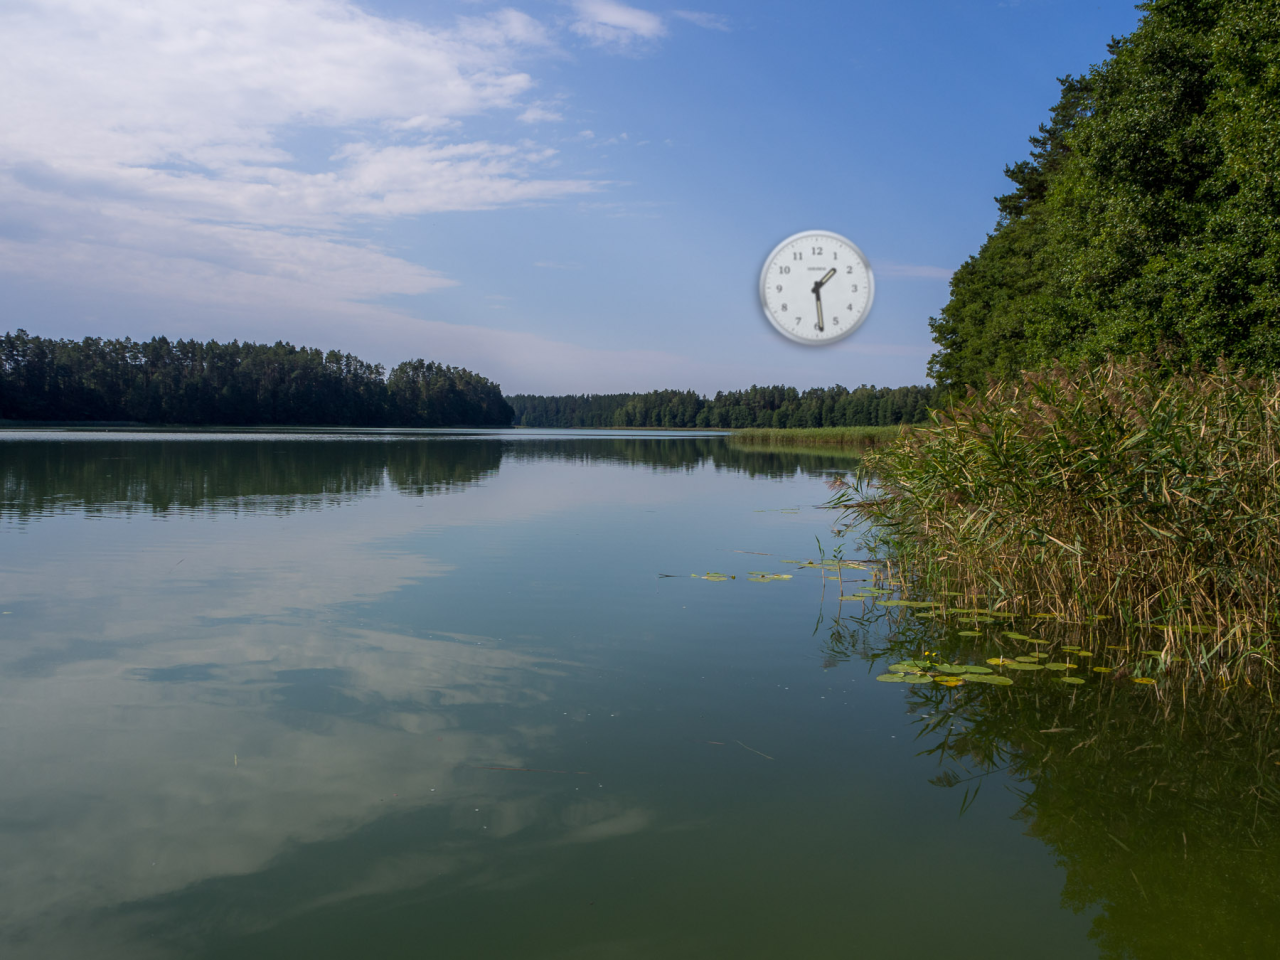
**1:29**
